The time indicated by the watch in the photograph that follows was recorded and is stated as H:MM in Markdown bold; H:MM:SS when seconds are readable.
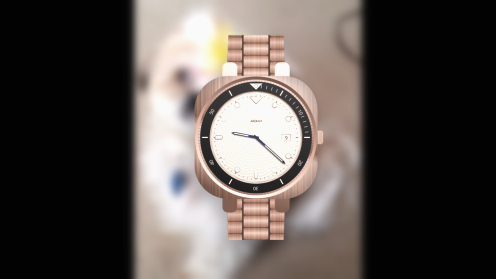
**9:22**
